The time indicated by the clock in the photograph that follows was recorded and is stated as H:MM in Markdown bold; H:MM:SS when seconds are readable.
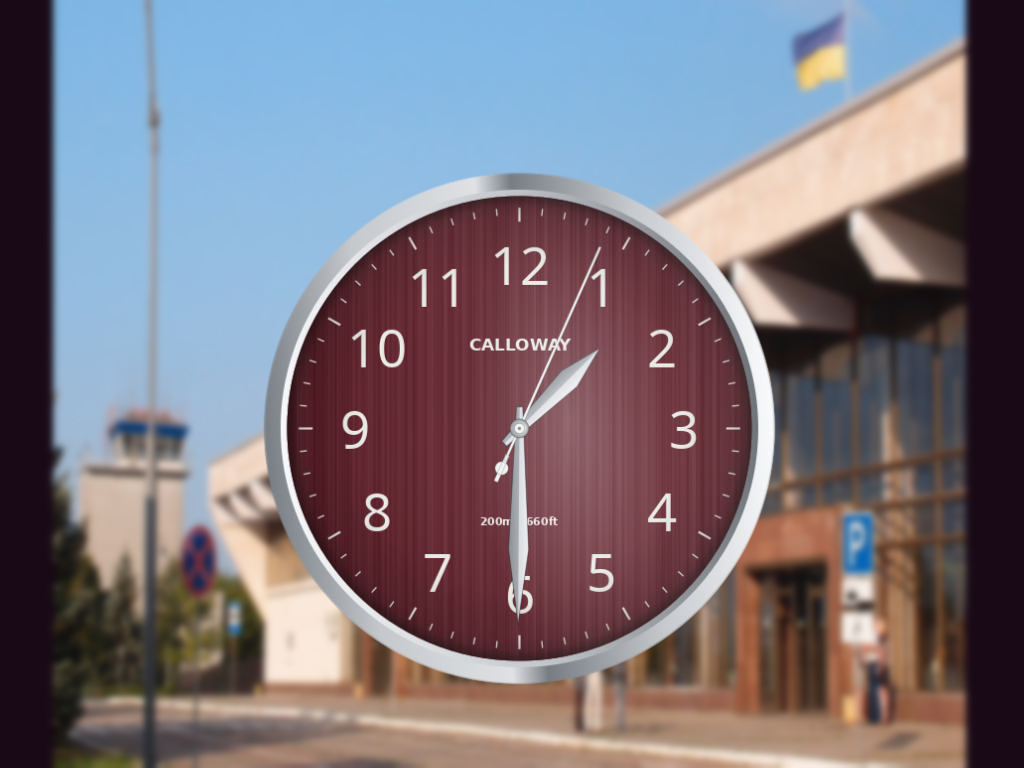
**1:30:04**
